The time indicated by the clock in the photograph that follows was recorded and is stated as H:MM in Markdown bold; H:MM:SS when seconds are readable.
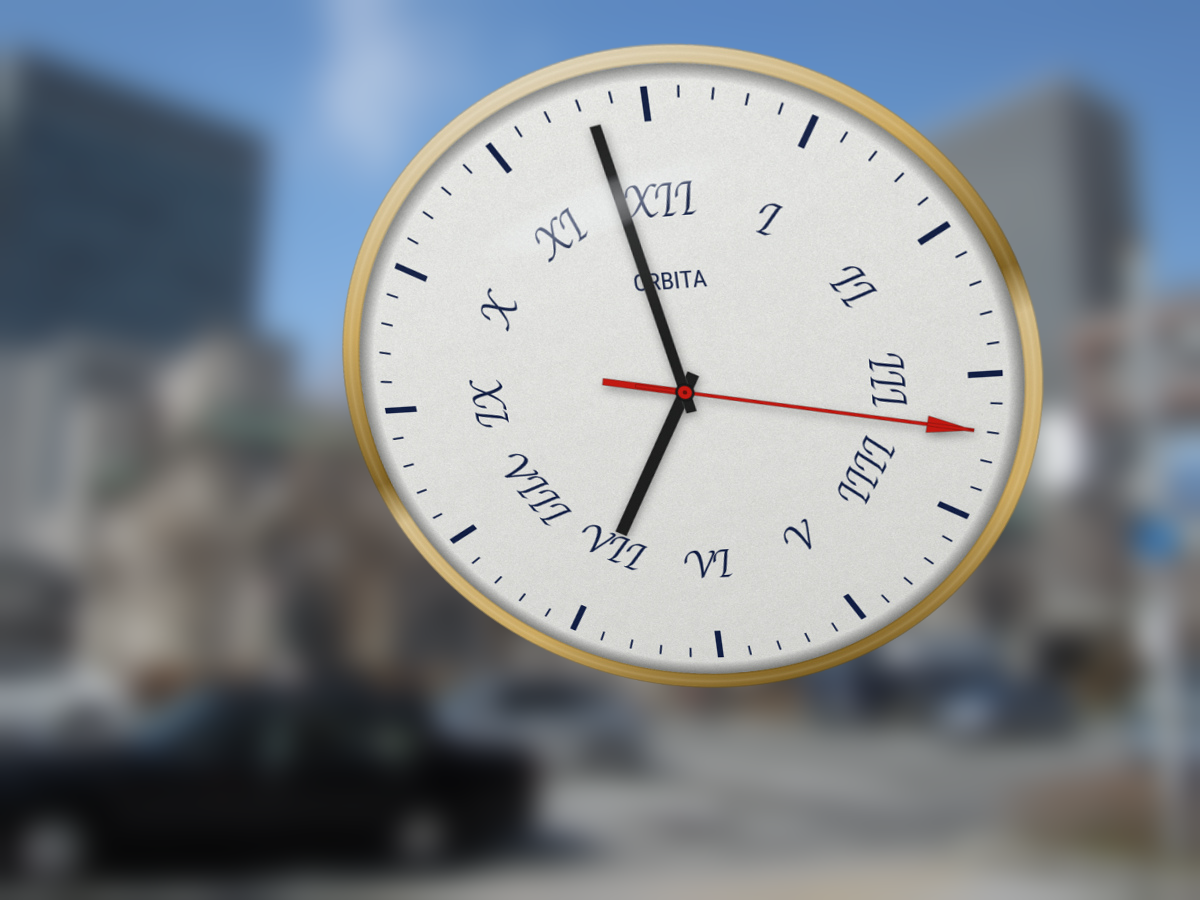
**6:58:17**
